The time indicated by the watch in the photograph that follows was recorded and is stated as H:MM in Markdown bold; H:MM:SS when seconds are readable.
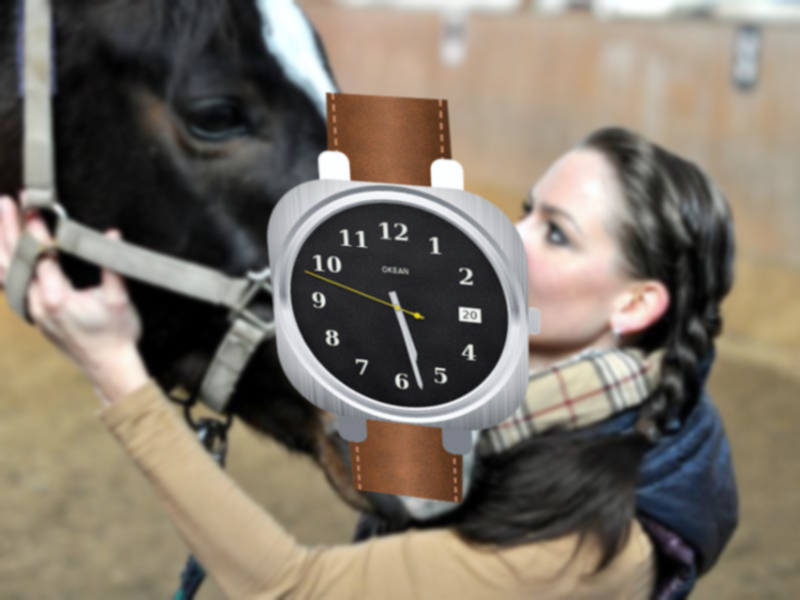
**5:27:48**
